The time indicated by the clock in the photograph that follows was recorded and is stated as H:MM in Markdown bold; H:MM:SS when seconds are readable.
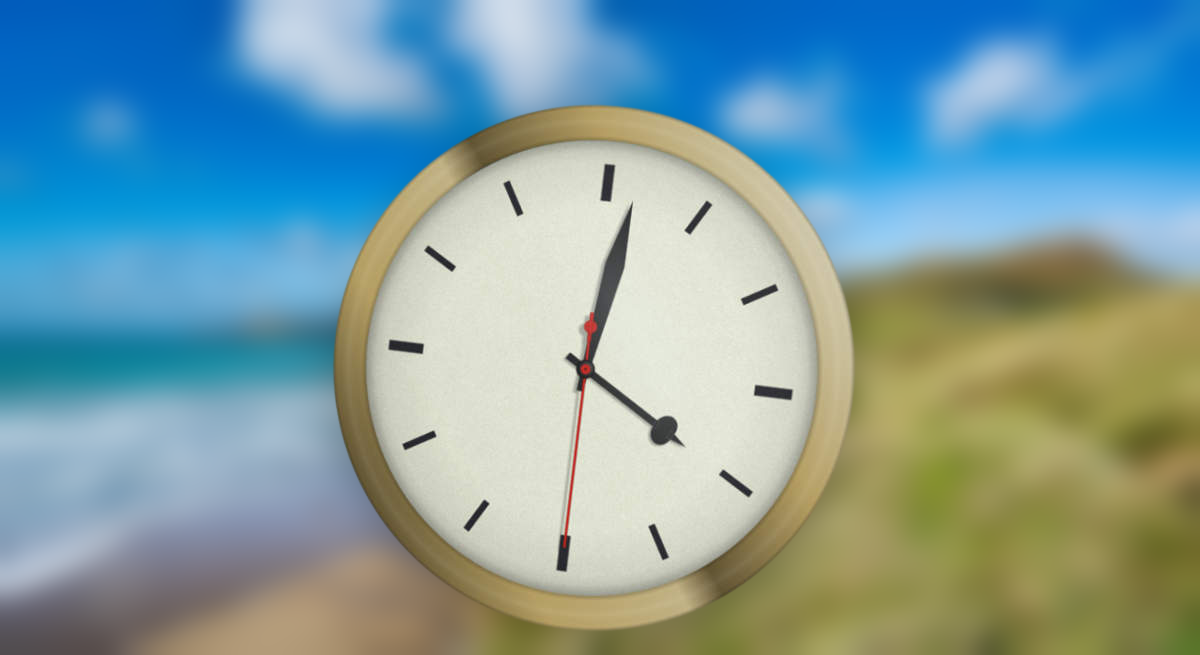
**4:01:30**
